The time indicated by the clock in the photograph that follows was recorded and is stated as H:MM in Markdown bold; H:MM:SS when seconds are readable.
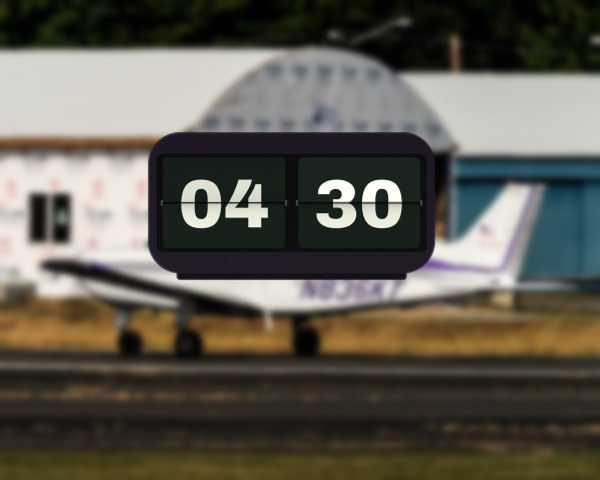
**4:30**
